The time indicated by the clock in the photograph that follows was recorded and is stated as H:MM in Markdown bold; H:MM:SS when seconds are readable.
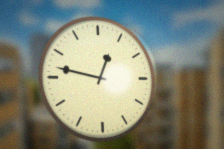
**12:47**
